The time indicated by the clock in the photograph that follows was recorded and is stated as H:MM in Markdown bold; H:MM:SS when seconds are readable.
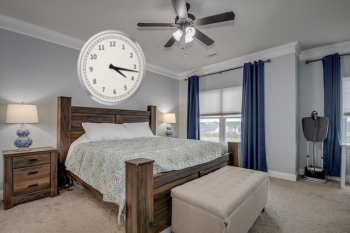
**4:17**
